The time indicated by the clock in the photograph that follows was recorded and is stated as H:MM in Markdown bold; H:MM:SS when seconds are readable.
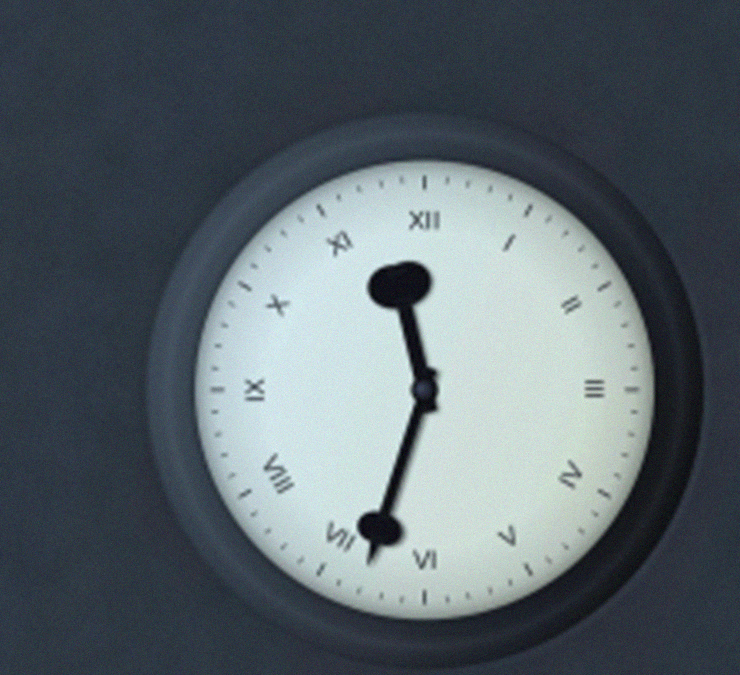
**11:33**
